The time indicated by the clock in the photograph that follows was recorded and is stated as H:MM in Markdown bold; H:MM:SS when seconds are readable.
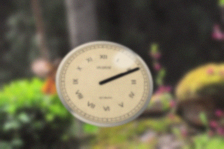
**2:11**
